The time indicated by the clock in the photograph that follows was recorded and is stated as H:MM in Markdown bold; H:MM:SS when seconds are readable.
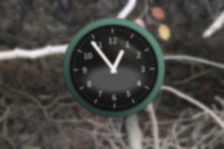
**12:54**
